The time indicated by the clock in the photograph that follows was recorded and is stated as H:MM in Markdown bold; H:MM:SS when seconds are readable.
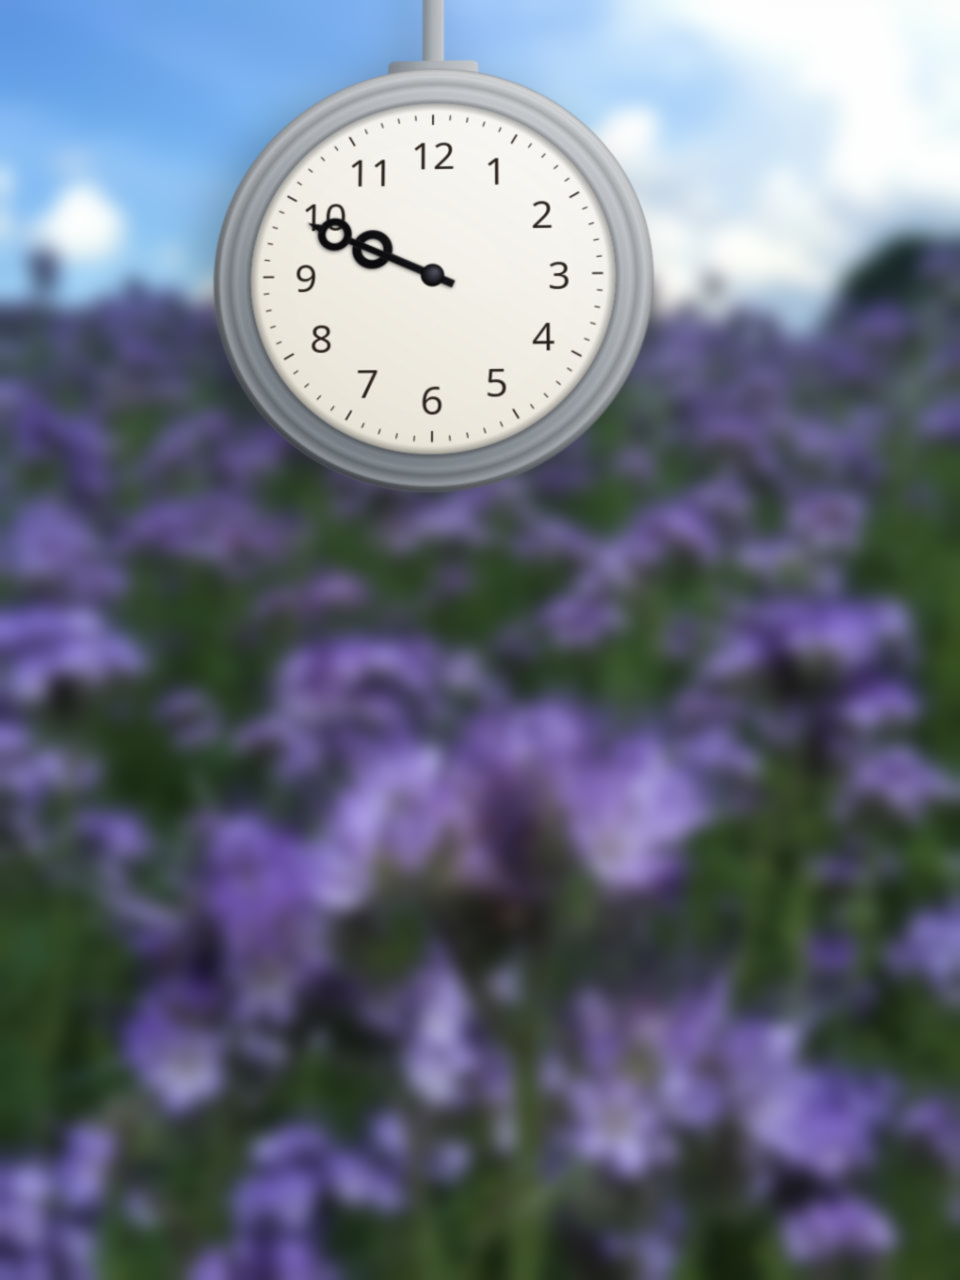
**9:49**
